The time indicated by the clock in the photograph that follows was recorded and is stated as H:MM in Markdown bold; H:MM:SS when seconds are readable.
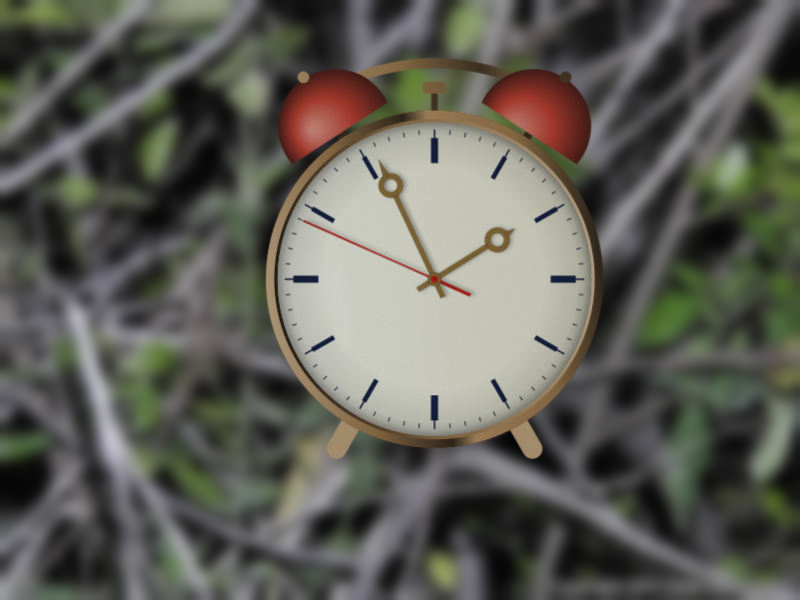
**1:55:49**
